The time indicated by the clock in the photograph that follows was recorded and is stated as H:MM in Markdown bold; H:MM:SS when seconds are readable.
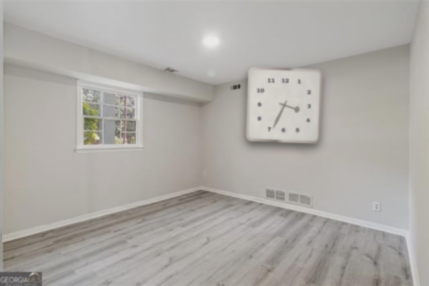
**3:34**
